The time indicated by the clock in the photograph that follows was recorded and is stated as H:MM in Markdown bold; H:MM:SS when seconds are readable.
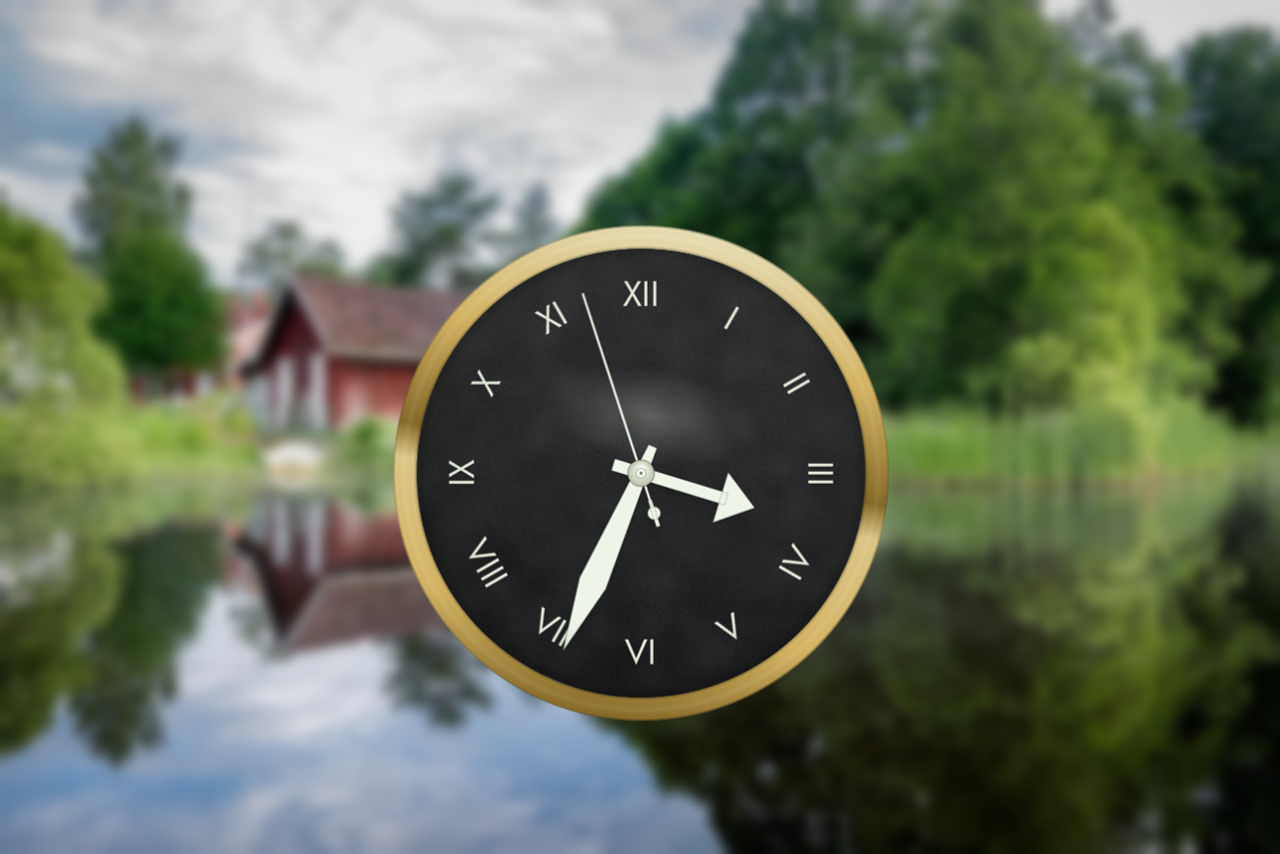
**3:33:57**
